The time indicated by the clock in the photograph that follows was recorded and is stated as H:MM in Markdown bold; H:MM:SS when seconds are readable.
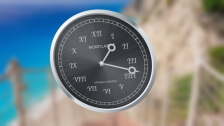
**1:18**
